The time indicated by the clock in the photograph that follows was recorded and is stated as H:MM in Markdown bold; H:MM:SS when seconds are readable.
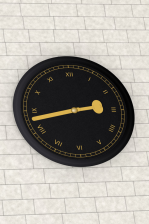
**2:43**
